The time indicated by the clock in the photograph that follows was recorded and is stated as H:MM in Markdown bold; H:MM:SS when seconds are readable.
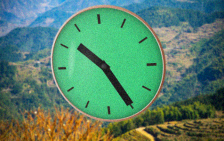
**10:25**
